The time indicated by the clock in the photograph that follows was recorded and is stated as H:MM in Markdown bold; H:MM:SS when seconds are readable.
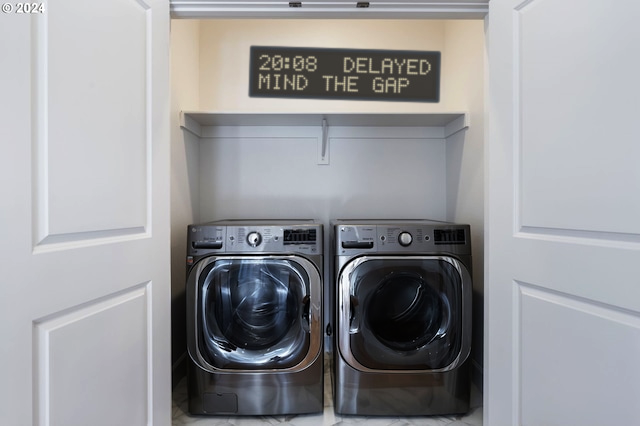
**20:08**
